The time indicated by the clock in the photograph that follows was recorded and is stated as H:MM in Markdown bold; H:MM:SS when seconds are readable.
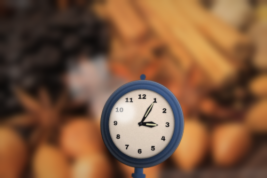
**3:05**
